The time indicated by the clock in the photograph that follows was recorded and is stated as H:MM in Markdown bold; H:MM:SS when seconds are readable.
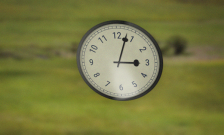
**3:03**
